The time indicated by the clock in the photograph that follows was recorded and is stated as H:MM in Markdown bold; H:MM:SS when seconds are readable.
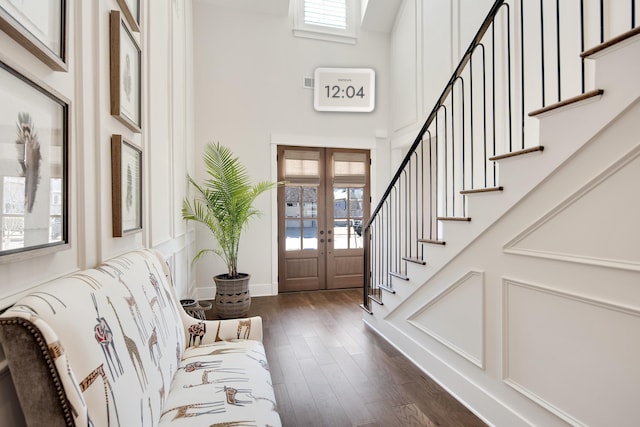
**12:04**
